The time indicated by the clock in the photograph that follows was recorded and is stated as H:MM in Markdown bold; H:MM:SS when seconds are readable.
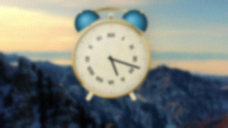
**5:18**
